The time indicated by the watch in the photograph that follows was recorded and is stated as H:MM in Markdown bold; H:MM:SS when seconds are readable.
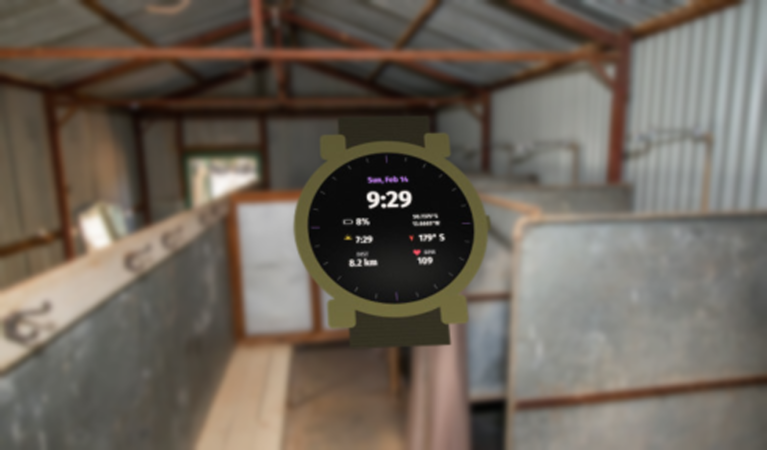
**9:29**
